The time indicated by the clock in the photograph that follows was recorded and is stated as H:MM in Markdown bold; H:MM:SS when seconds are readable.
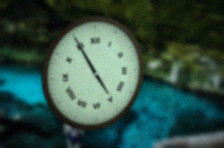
**4:55**
